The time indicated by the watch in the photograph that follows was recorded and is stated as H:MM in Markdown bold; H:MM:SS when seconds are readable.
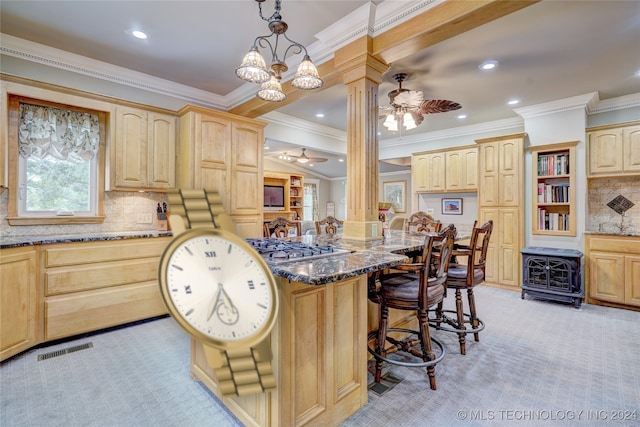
**5:36**
